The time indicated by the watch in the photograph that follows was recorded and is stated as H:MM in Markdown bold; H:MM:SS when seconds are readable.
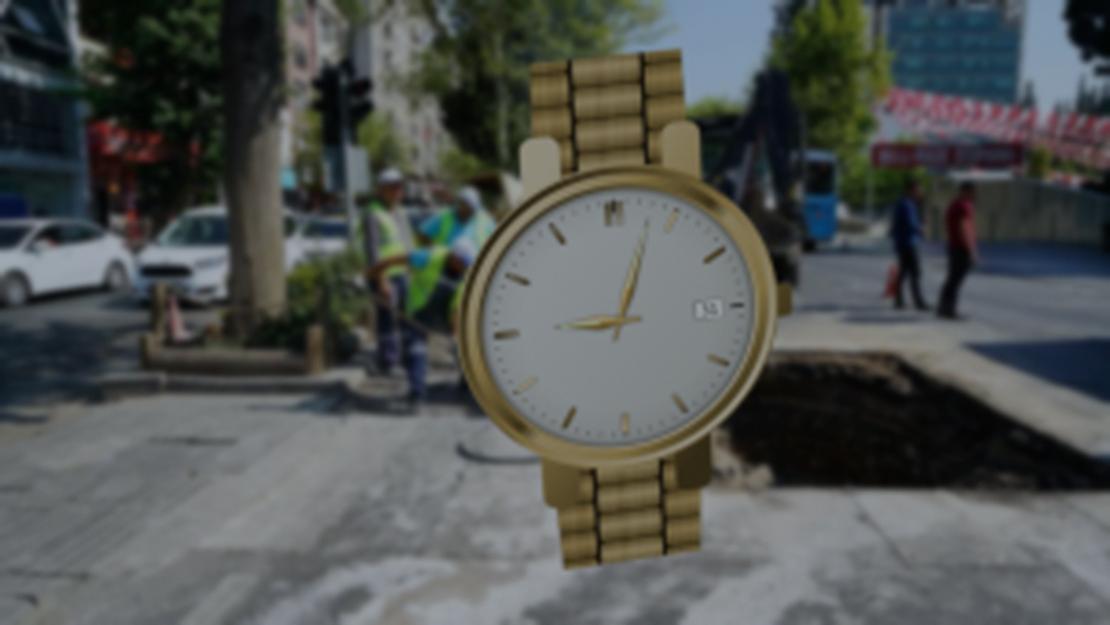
**9:03**
